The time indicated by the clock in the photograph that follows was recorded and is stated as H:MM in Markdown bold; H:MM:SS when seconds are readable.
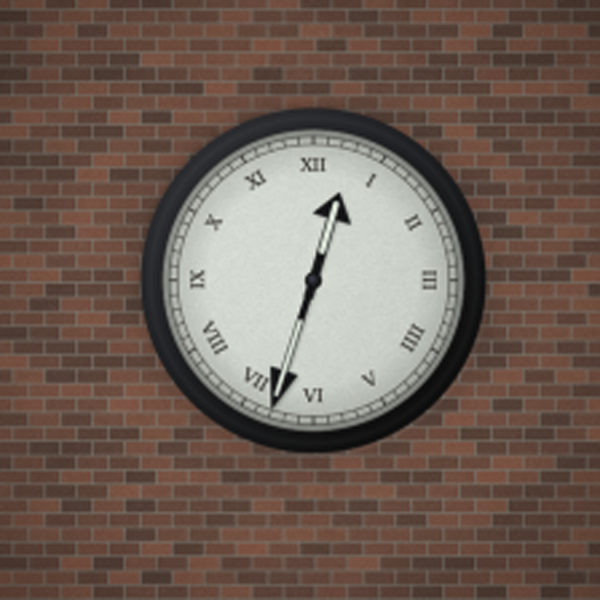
**12:33**
